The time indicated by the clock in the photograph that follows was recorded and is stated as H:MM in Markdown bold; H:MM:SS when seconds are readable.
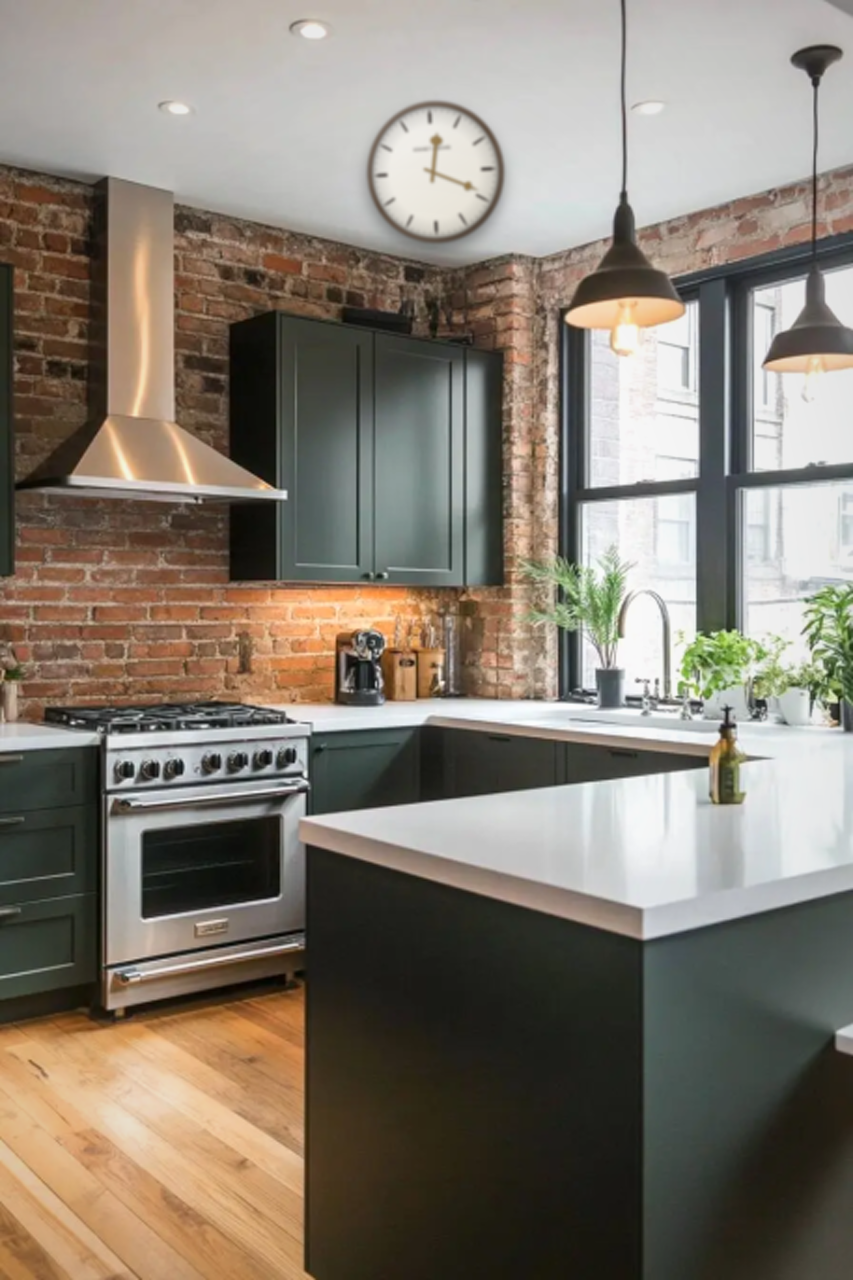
**12:19**
